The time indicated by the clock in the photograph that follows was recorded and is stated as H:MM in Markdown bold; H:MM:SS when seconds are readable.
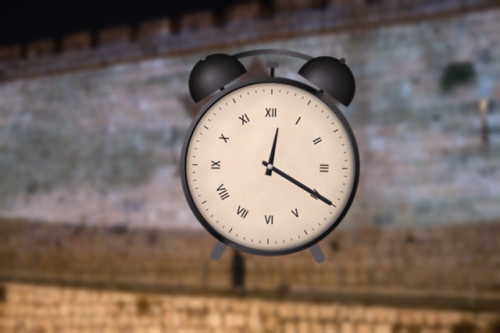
**12:20**
